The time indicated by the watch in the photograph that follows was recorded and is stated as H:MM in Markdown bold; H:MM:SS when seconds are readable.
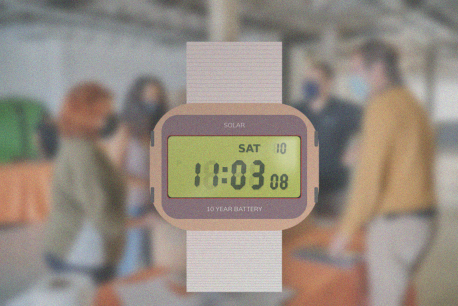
**11:03:08**
